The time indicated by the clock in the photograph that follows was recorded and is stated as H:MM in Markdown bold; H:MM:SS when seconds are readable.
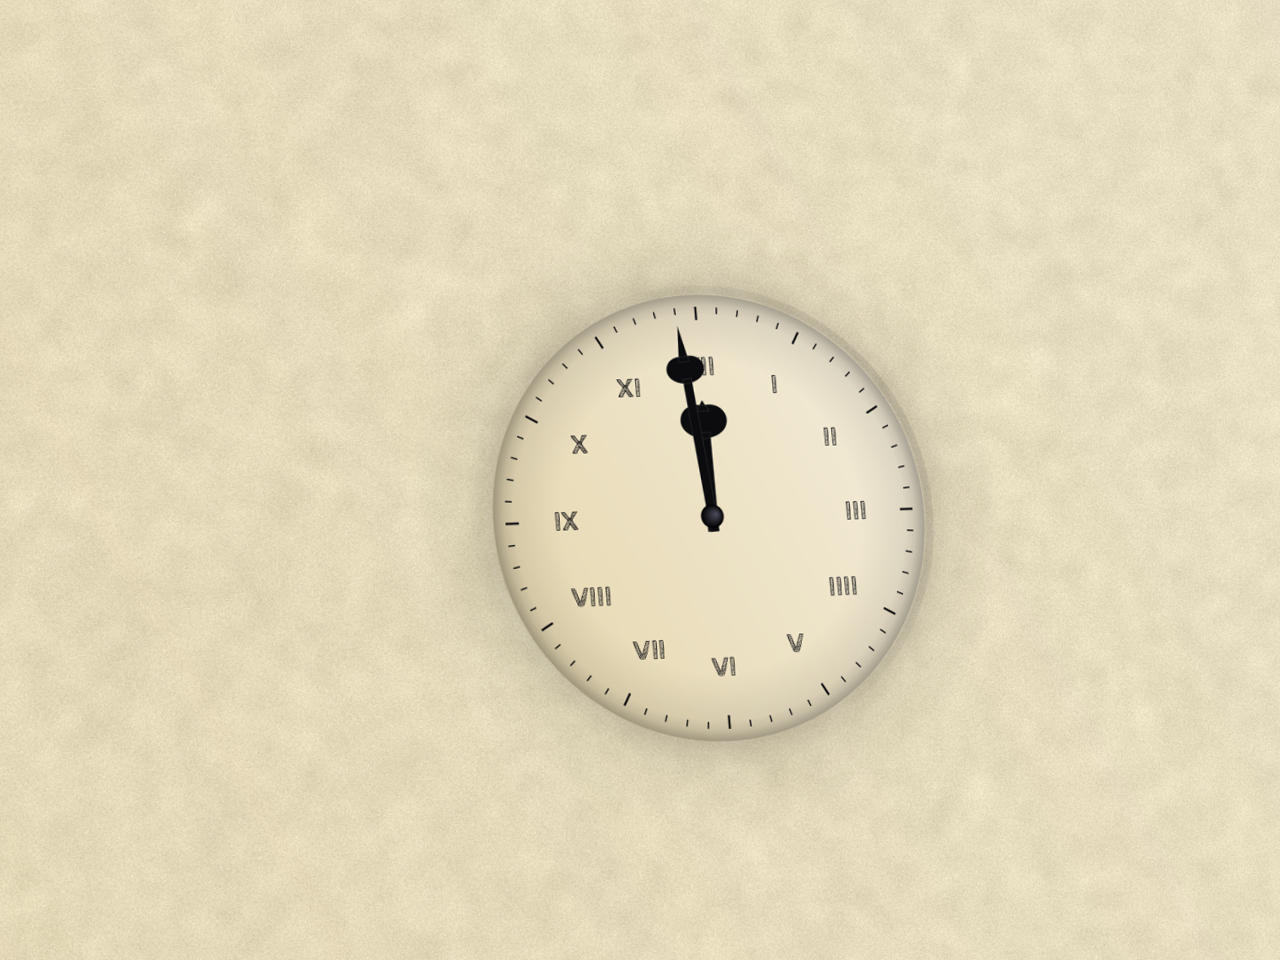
**11:59**
